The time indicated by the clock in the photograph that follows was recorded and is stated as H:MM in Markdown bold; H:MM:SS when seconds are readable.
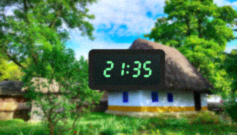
**21:35**
